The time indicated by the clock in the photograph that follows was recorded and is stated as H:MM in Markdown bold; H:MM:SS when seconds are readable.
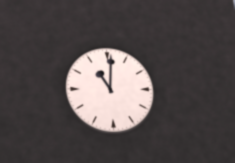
**11:01**
